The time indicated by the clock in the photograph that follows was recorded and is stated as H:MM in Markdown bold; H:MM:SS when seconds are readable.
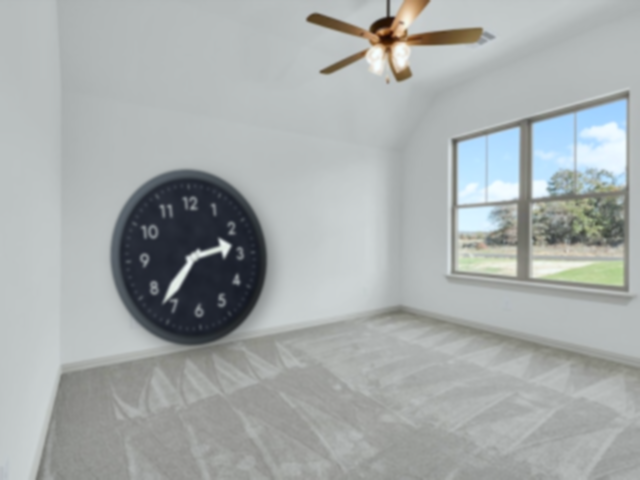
**2:37**
